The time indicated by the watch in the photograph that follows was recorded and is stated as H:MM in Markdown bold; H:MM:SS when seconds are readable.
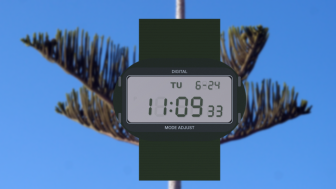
**11:09:33**
